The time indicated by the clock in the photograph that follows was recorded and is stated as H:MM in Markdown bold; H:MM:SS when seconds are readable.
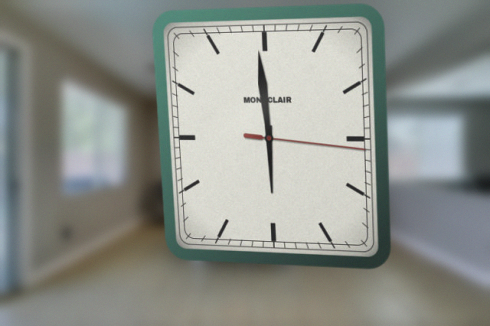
**5:59:16**
